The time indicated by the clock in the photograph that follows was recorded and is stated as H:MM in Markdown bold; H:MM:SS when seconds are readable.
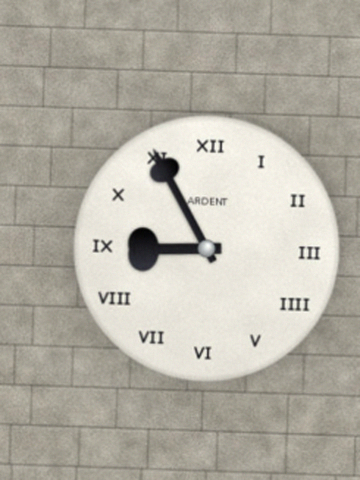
**8:55**
